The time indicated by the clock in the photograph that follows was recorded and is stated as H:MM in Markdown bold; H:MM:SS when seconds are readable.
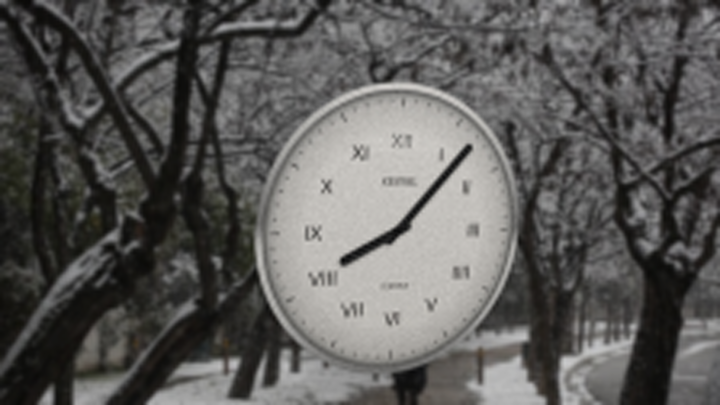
**8:07**
